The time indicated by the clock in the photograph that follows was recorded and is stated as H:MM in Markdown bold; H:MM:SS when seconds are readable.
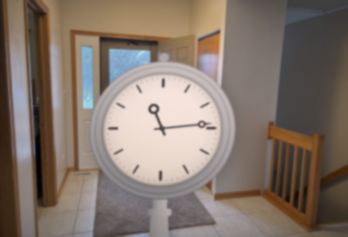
**11:14**
